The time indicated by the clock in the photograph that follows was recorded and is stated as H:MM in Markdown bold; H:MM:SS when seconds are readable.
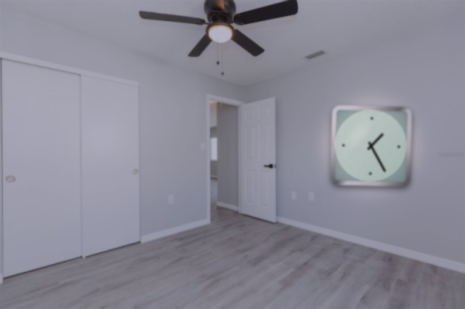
**1:25**
